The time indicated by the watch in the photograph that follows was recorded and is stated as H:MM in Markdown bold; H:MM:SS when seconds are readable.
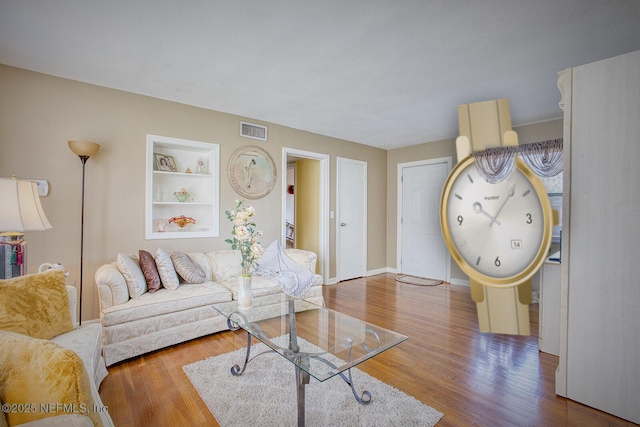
**10:07**
